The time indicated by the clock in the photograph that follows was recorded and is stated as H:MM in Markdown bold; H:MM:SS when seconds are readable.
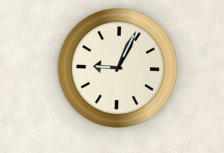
**9:04**
